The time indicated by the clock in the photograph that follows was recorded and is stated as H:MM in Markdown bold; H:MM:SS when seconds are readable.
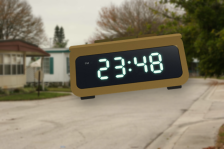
**23:48**
